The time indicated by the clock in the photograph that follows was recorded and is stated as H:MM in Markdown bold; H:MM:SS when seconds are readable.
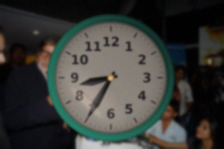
**8:35**
